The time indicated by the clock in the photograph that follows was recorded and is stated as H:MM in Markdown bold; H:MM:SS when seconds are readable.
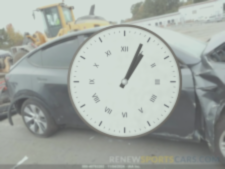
**1:04**
